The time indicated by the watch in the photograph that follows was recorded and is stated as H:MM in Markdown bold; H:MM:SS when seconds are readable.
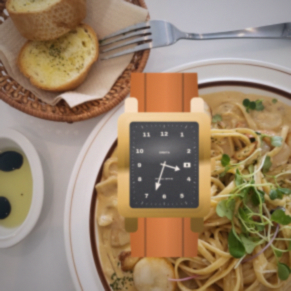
**3:33**
